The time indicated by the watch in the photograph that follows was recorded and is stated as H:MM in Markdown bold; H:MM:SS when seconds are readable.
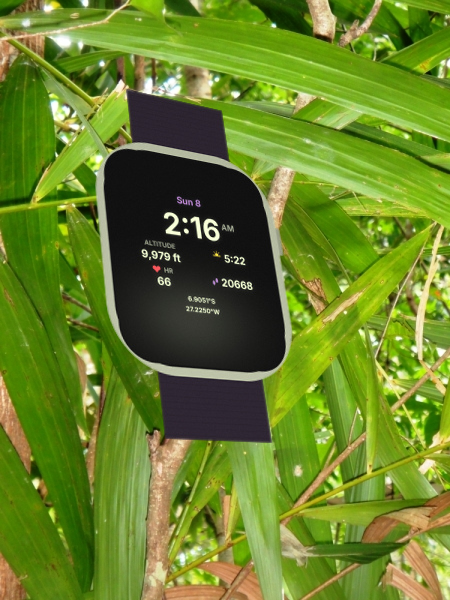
**2:16**
